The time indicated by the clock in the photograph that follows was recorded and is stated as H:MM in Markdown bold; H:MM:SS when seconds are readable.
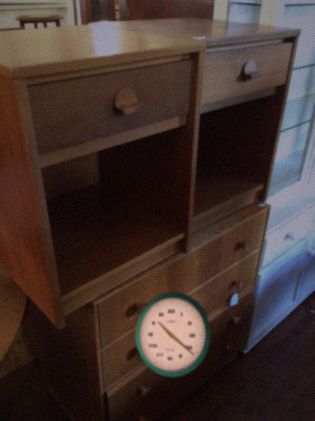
**10:21**
